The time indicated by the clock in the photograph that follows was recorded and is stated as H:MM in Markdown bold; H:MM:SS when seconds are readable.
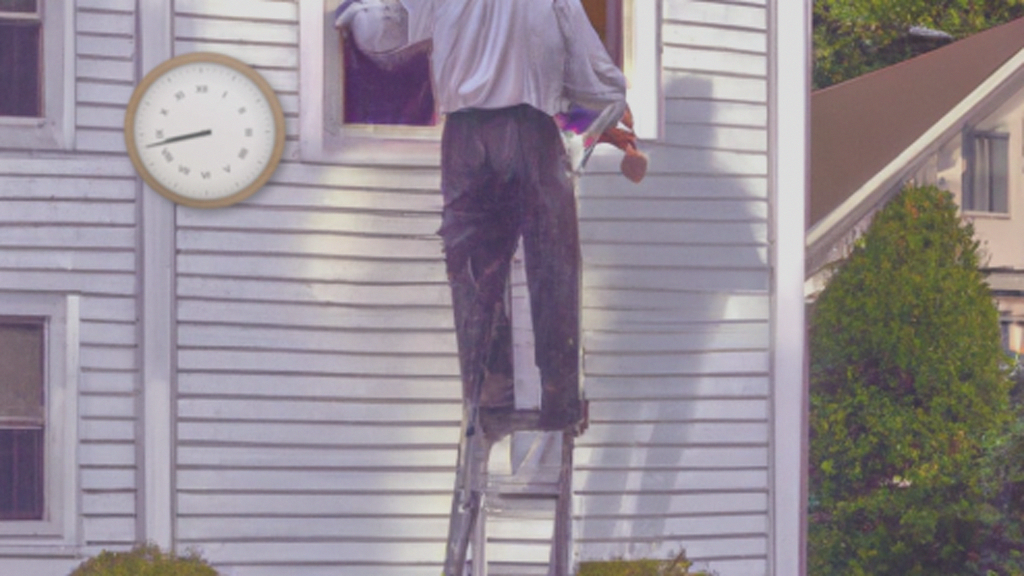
**8:43**
